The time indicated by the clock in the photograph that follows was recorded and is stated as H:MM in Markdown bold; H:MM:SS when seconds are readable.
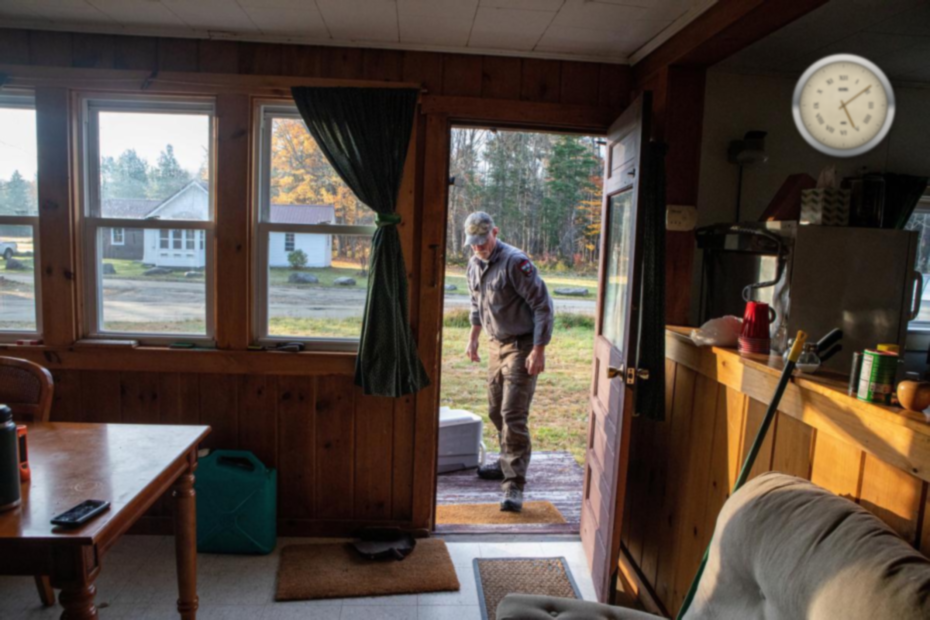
**5:09**
